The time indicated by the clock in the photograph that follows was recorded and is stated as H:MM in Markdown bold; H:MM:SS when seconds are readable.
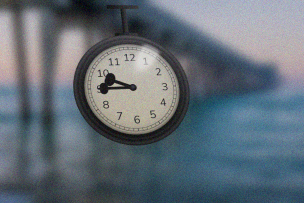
**9:45**
